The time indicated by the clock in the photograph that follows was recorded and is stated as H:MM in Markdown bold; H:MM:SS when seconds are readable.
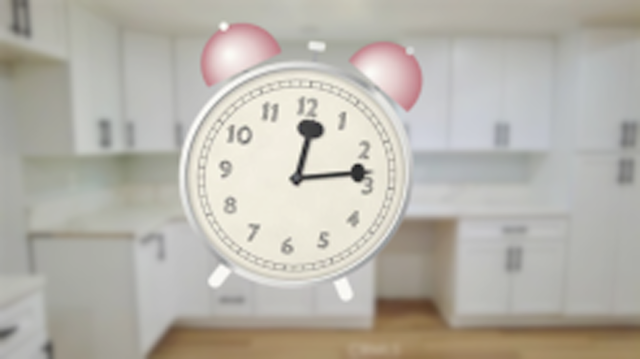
**12:13**
